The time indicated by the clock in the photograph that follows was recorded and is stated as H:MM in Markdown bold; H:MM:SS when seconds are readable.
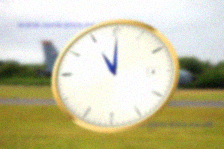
**11:00**
